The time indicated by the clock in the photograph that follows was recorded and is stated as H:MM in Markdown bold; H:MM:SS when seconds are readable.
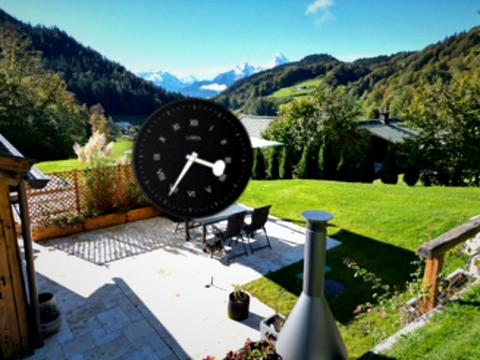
**3:35**
